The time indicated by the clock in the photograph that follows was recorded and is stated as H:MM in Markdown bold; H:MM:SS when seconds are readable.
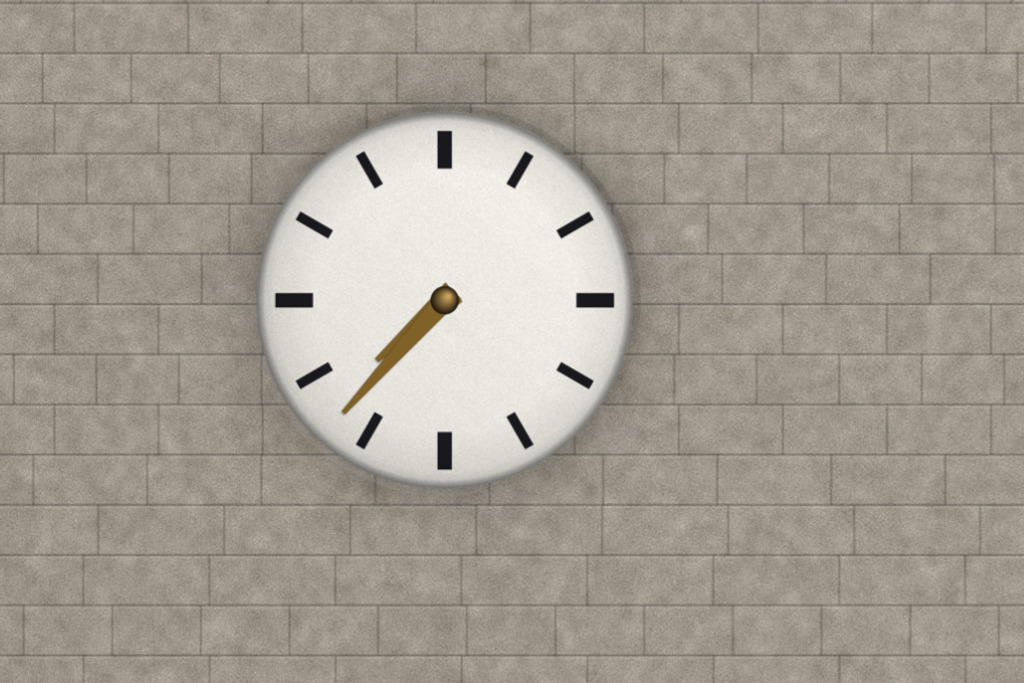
**7:37**
